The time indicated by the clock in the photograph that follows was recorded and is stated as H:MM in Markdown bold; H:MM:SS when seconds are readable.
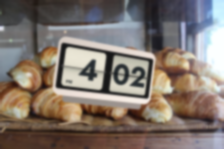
**4:02**
